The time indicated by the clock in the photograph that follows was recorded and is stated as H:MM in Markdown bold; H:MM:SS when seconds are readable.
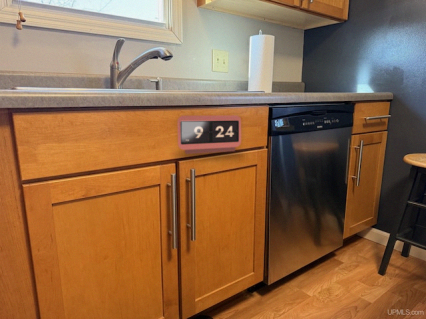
**9:24**
